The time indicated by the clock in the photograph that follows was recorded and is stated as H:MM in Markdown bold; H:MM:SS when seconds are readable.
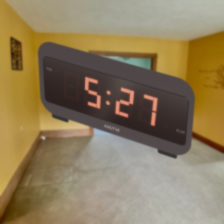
**5:27**
